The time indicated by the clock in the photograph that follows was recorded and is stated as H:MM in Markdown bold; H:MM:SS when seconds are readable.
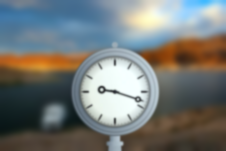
**9:18**
